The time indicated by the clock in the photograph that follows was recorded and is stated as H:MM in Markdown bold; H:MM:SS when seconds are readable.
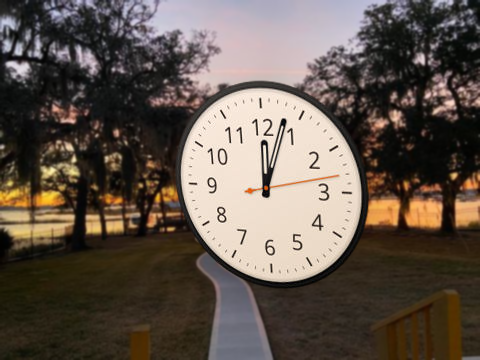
**12:03:13**
